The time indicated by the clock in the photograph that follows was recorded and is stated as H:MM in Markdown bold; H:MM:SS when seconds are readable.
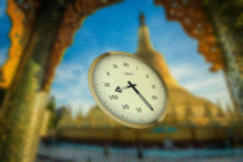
**8:25**
